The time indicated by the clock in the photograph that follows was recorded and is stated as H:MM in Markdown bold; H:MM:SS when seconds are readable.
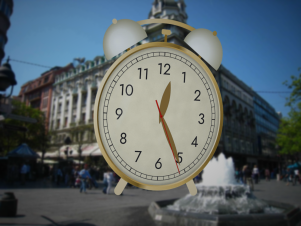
**12:25:26**
